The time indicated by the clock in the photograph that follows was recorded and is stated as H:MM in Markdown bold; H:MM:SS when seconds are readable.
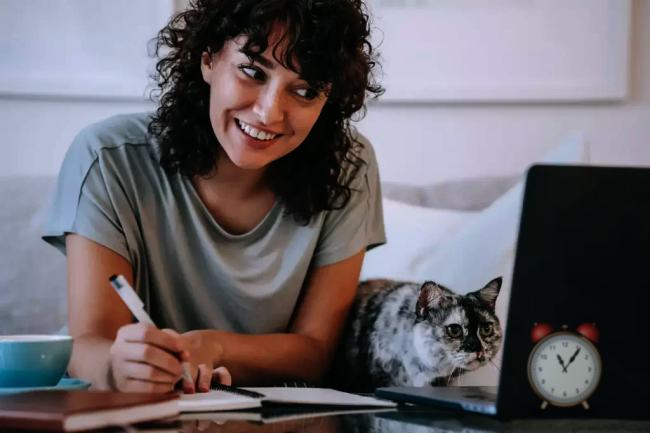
**11:06**
